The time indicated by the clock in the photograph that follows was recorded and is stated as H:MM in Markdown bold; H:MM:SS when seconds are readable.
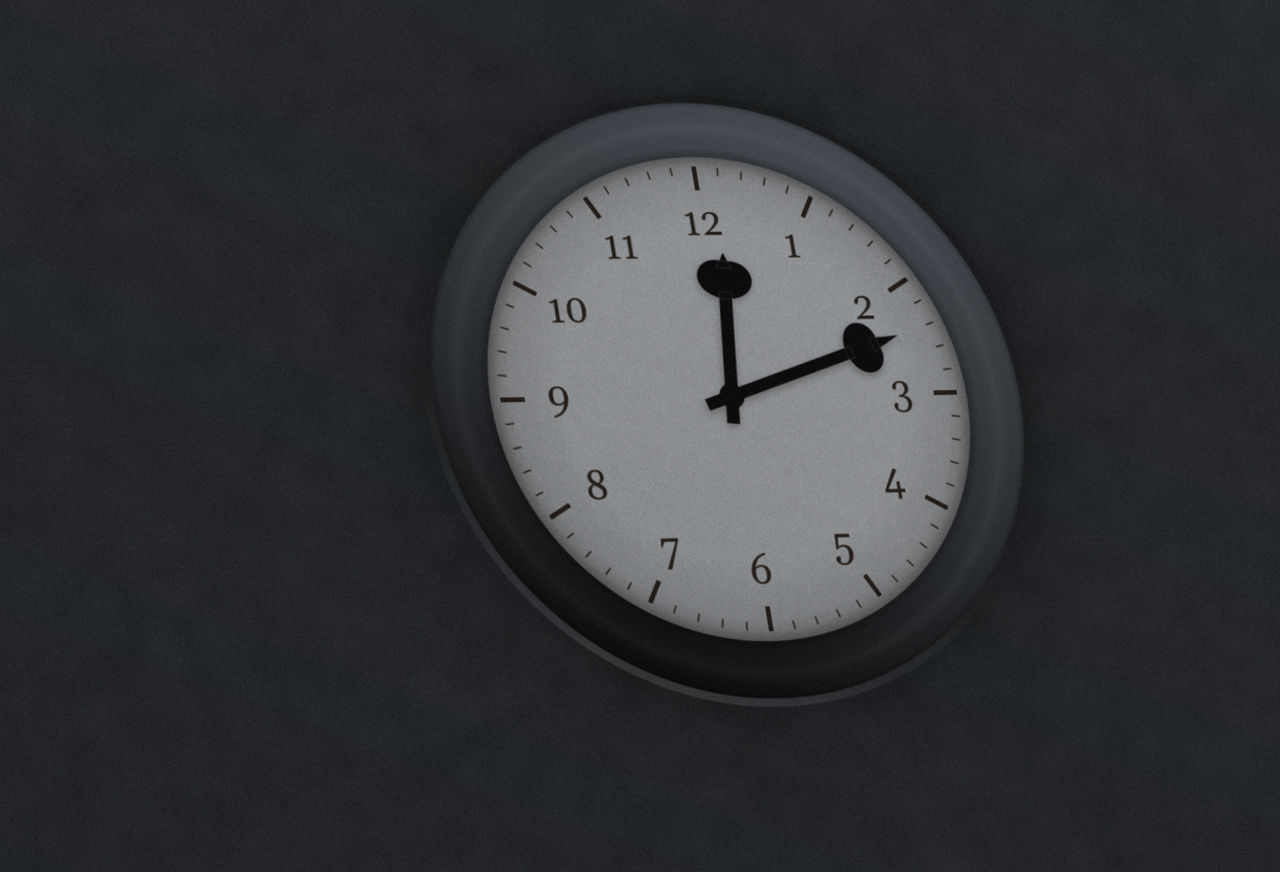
**12:12**
